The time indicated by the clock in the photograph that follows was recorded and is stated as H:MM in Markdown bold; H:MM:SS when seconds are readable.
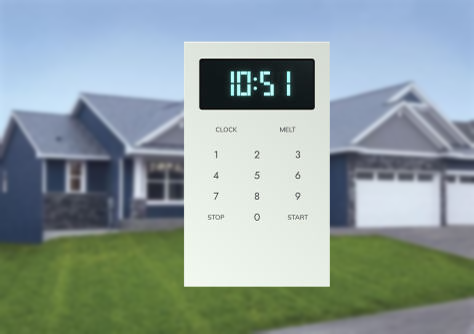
**10:51**
